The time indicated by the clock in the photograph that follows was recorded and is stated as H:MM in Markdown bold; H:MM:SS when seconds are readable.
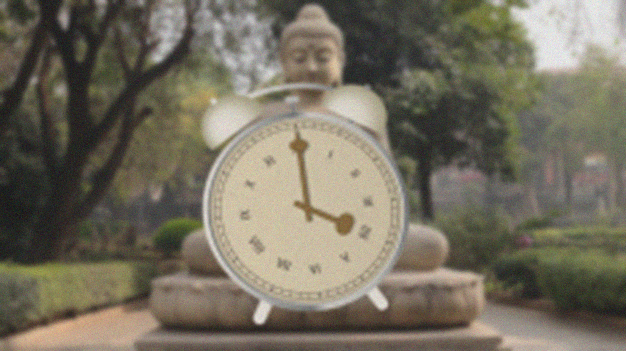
**4:00**
